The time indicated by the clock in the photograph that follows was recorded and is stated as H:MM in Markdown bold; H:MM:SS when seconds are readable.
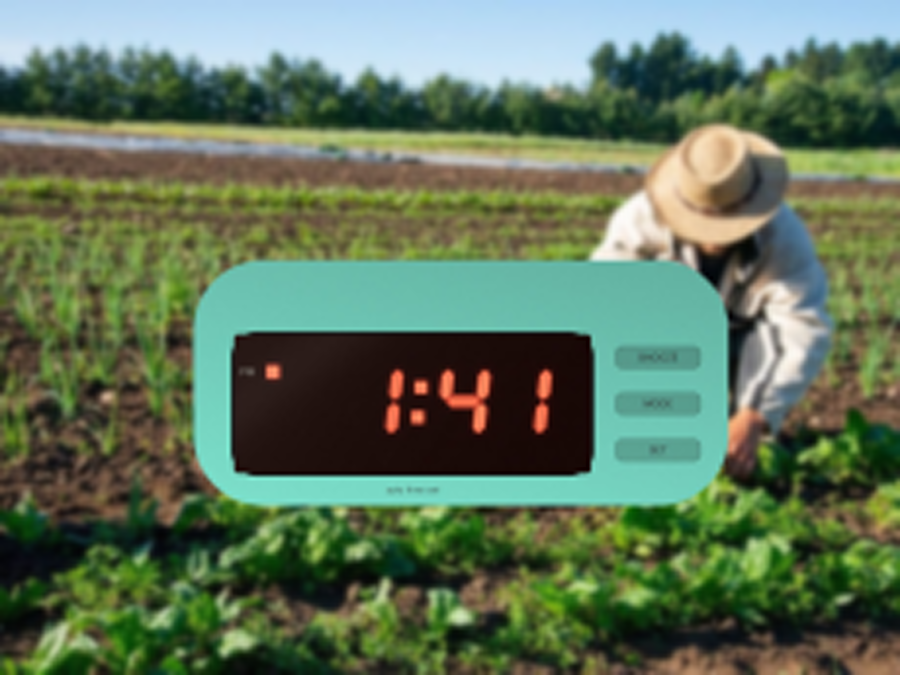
**1:41**
